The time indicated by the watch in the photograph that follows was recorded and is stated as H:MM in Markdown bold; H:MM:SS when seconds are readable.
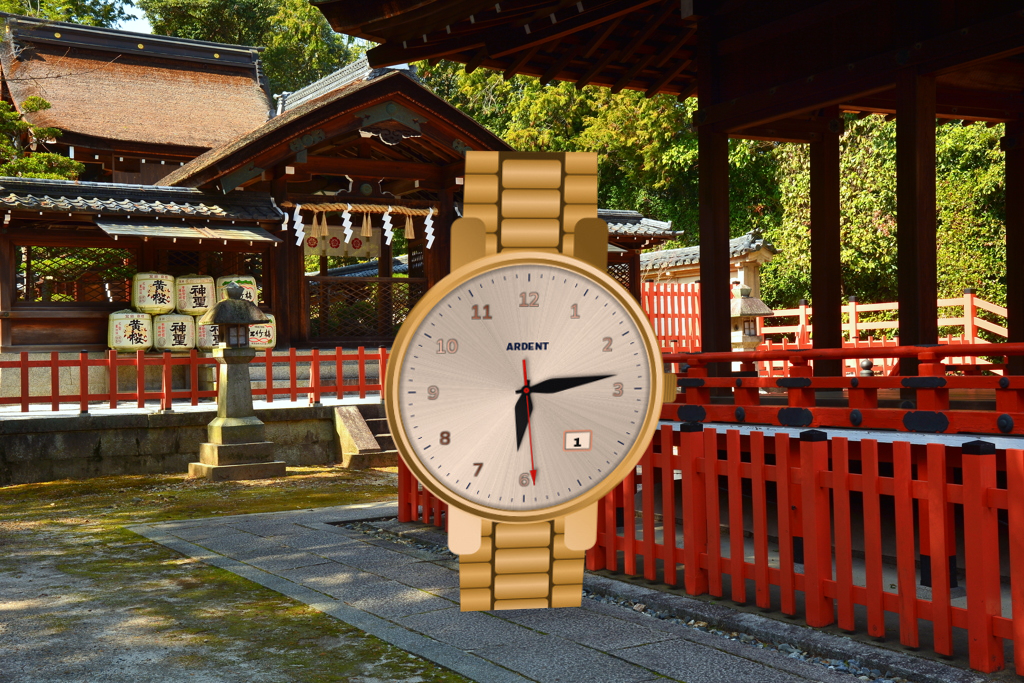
**6:13:29**
